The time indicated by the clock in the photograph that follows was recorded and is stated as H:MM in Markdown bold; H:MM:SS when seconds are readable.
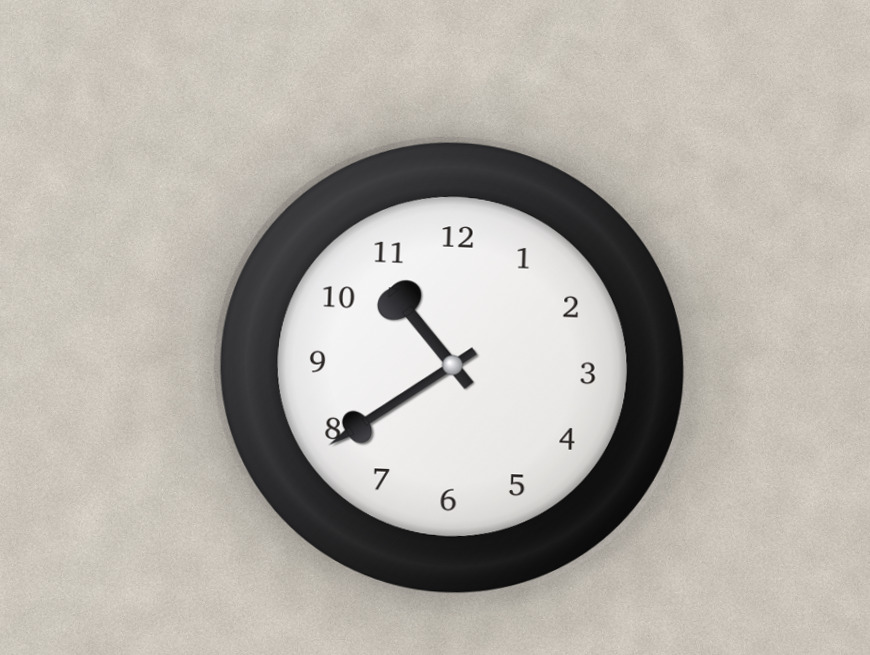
**10:39**
